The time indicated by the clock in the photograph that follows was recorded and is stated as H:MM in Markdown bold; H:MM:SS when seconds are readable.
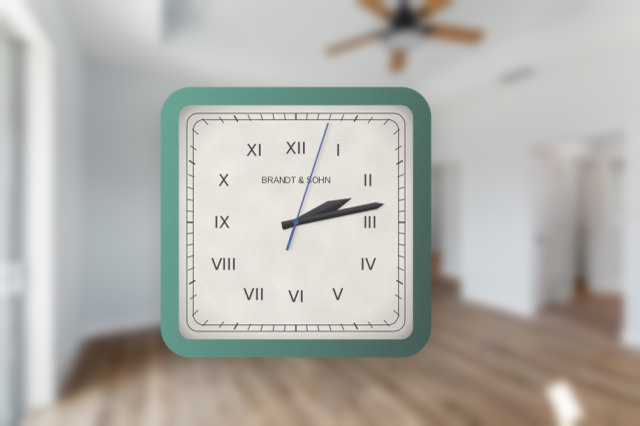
**2:13:03**
